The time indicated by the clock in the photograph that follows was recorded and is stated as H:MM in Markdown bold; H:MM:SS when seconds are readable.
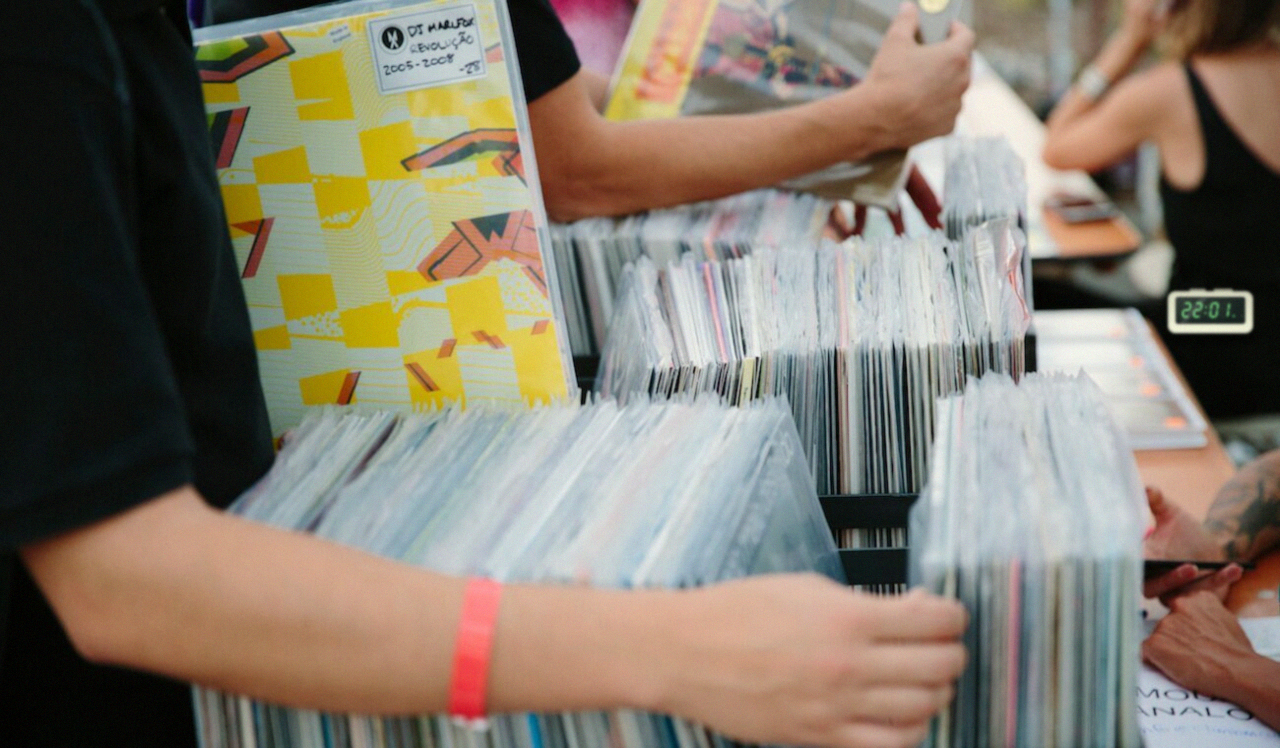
**22:01**
